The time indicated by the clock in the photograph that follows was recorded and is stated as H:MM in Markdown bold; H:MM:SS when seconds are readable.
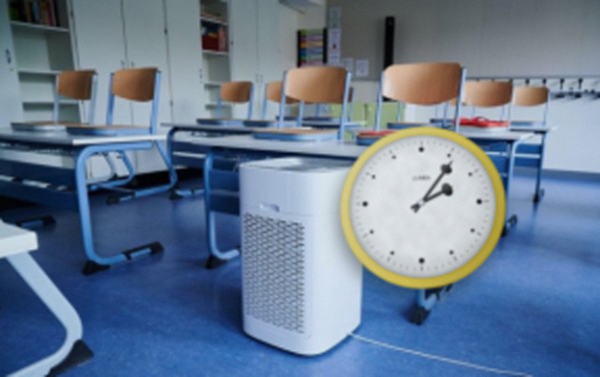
**2:06**
